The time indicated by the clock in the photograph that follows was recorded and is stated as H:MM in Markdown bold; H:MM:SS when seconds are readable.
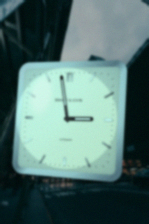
**2:58**
